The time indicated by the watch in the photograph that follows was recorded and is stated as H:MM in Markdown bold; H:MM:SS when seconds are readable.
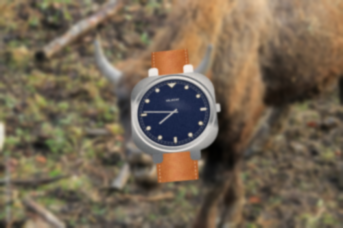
**7:46**
